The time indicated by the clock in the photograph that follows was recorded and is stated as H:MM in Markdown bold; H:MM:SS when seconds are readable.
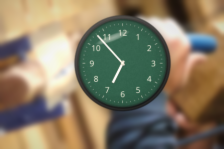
**6:53**
